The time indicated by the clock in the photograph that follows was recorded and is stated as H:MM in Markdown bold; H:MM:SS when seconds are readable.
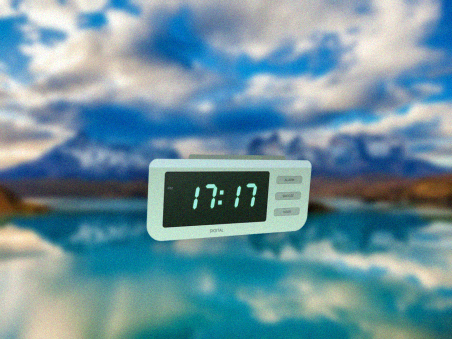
**17:17**
